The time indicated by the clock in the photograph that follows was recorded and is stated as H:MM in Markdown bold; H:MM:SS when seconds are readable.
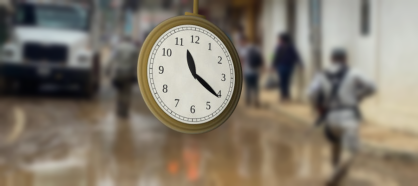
**11:21**
